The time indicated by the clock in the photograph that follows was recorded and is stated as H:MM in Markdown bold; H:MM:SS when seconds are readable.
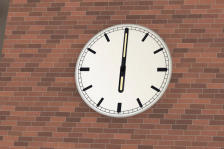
**6:00**
